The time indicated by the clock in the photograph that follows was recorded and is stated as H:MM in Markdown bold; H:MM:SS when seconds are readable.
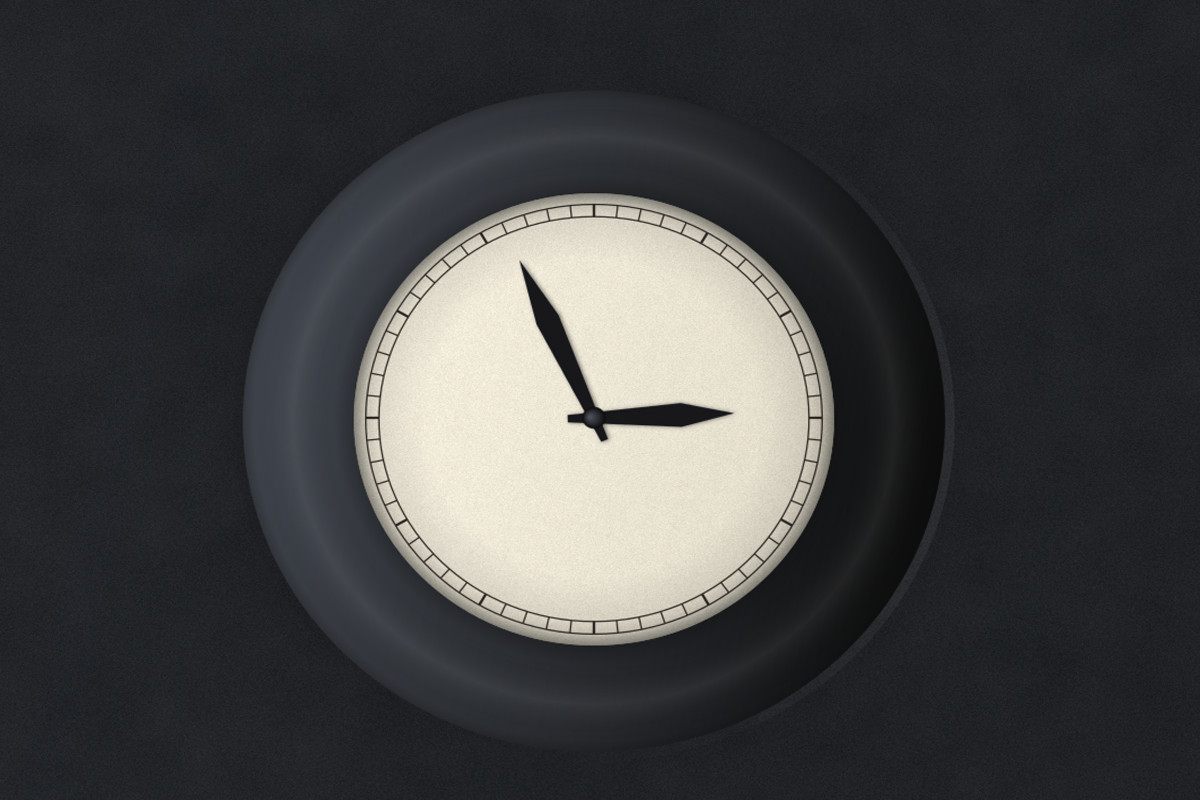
**2:56**
